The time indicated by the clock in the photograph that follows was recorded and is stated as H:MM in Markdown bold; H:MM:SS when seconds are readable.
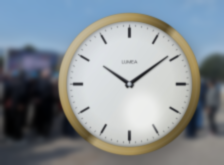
**10:09**
